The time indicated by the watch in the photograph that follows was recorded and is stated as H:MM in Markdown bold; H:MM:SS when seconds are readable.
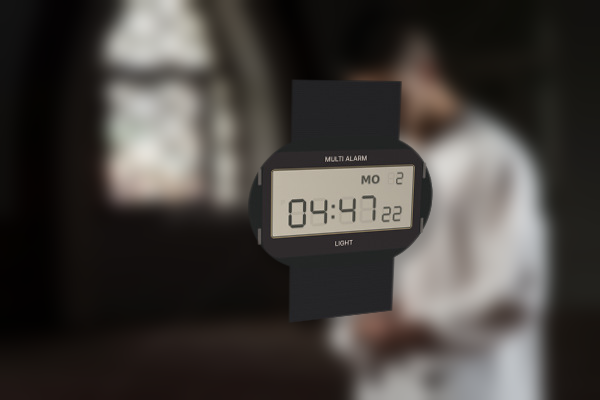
**4:47:22**
